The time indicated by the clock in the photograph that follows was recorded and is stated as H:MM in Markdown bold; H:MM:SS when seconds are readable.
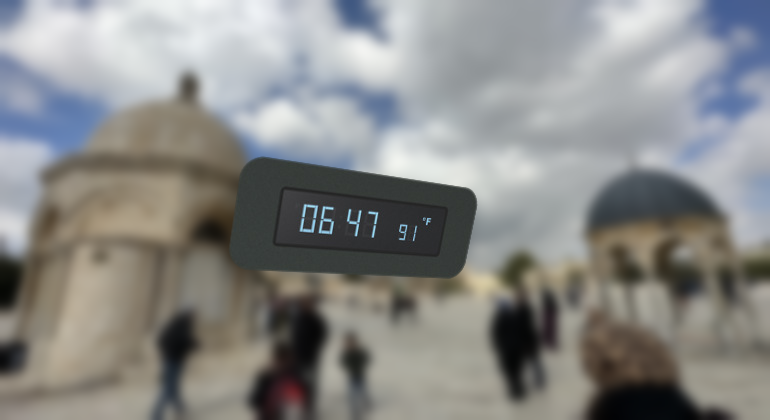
**6:47**
